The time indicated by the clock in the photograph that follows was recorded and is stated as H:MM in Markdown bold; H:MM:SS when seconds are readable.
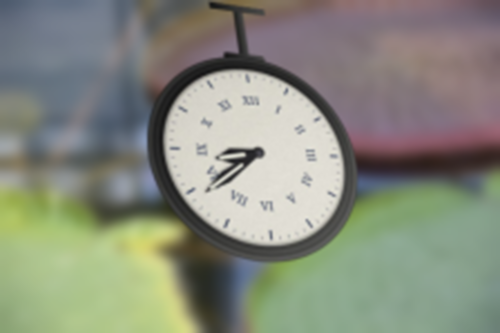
**8:39**
